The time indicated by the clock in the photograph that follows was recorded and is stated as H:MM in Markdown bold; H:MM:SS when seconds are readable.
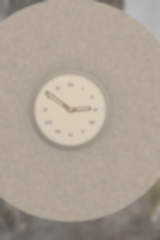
**2:51**
